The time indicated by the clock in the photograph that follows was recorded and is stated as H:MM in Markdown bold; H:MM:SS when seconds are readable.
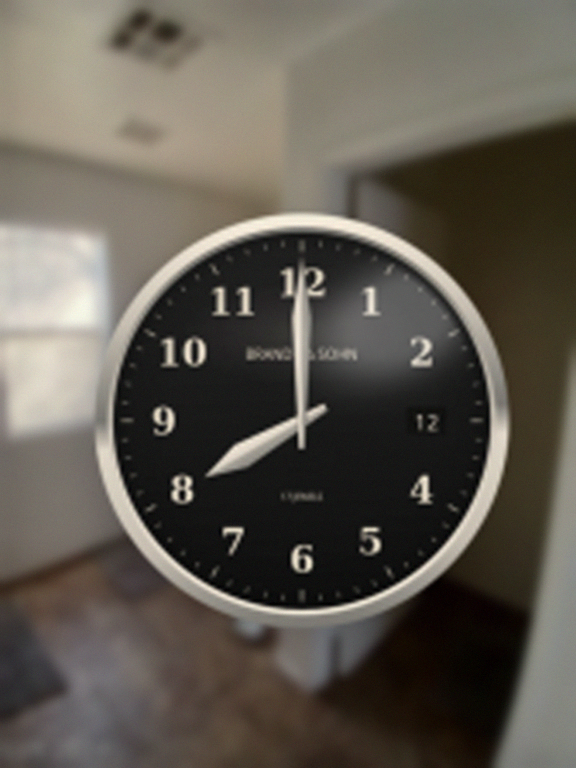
**8:00**
